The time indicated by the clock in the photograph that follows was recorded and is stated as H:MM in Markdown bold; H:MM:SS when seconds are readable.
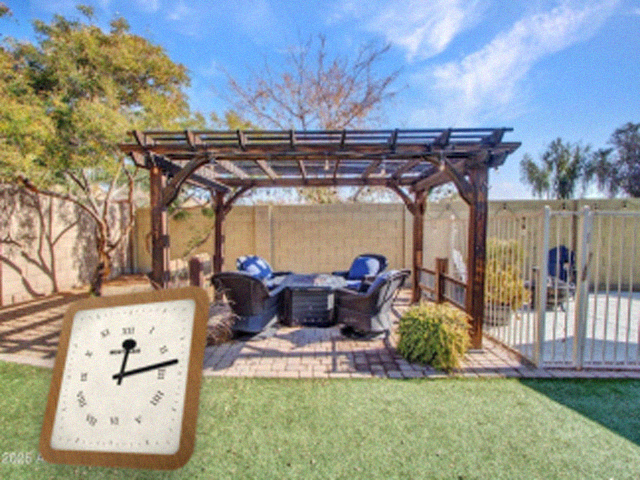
**12:13**
